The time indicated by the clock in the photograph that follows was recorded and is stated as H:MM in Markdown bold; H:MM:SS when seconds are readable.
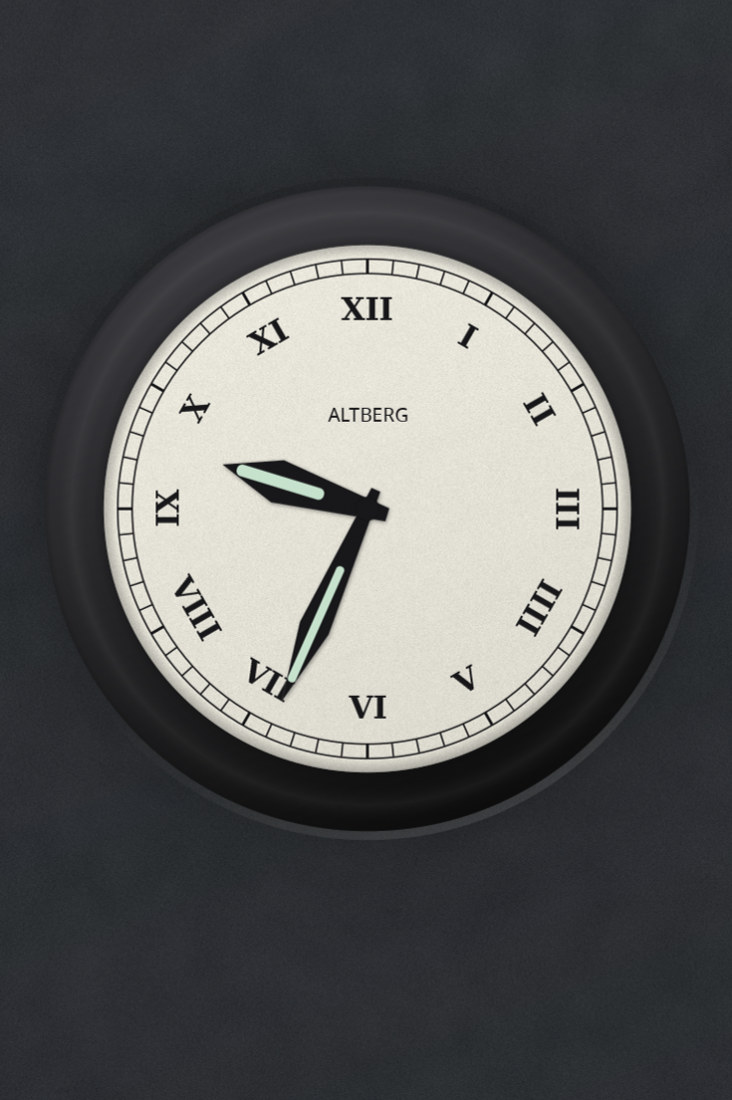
**9:34**
